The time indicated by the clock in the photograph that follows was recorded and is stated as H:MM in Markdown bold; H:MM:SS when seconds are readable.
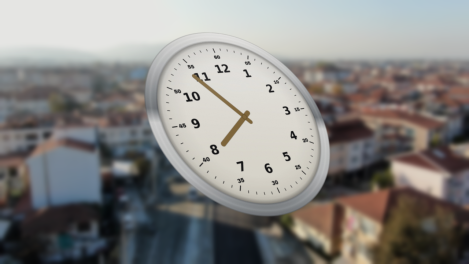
**7:54**
